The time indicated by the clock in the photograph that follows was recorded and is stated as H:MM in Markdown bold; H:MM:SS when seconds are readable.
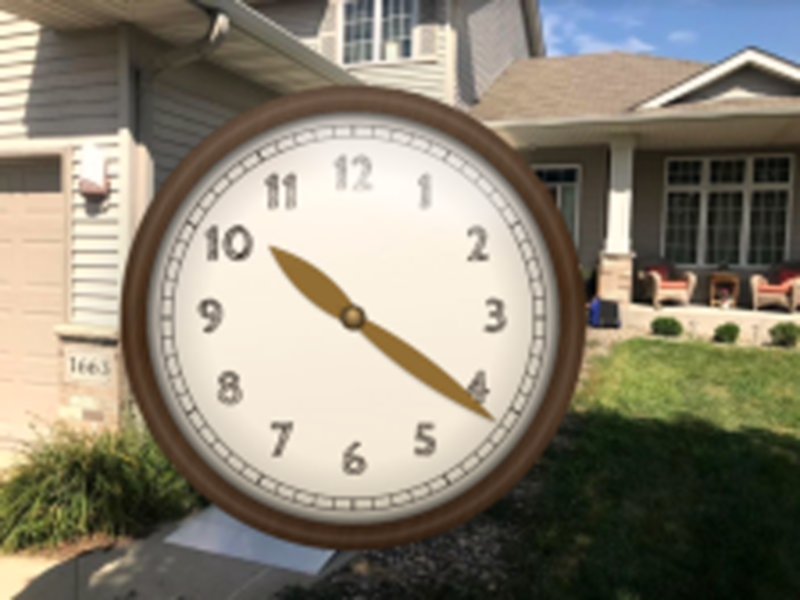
**10:21**
